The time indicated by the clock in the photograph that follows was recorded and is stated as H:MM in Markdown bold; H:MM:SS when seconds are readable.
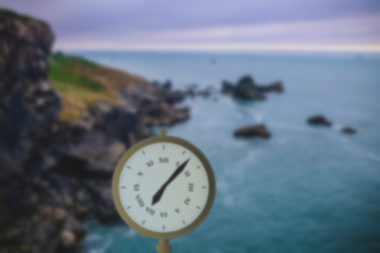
**7:07**
